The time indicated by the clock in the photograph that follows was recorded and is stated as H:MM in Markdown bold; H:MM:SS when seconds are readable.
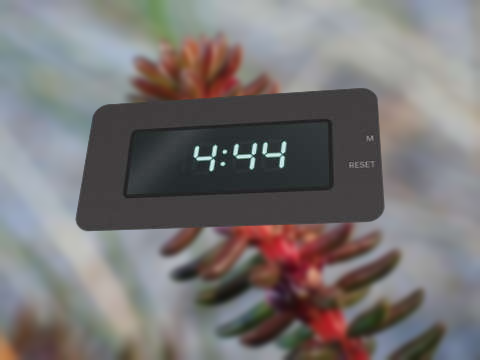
**4:44**
